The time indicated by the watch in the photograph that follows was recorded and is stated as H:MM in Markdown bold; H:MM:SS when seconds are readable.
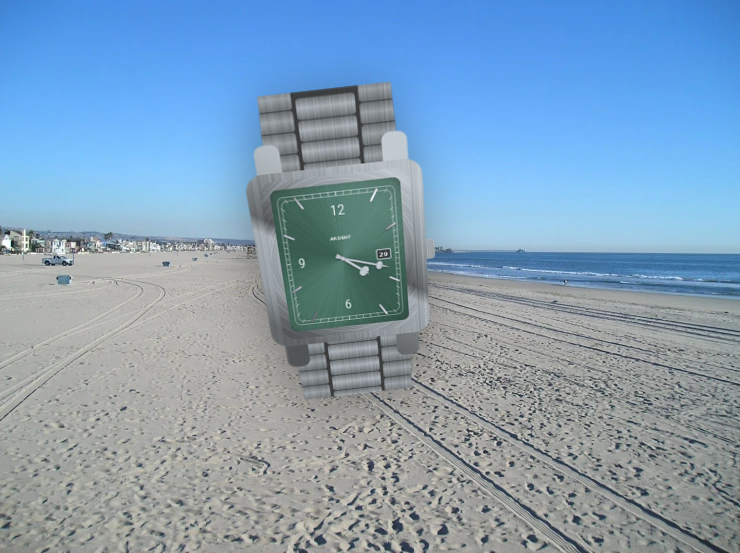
**4:18**
